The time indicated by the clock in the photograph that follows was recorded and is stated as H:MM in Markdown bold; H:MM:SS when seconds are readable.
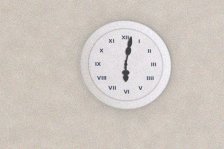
**6:02**
